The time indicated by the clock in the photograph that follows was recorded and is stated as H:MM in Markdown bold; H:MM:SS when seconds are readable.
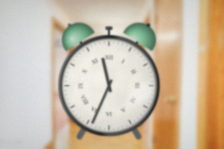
**11:34**
